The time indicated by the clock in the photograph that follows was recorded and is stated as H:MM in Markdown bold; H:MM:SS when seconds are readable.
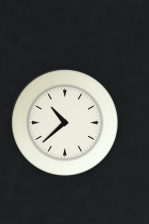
**10:38**
